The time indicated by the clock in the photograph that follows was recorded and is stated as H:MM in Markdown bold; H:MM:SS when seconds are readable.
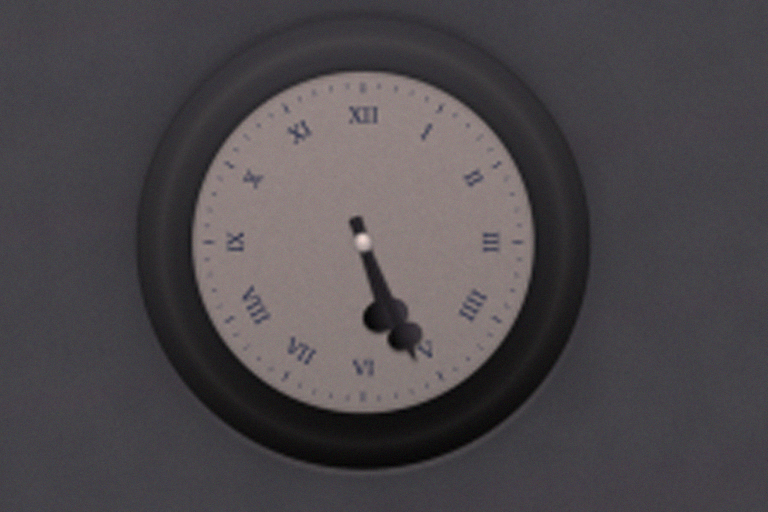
**5:26**
